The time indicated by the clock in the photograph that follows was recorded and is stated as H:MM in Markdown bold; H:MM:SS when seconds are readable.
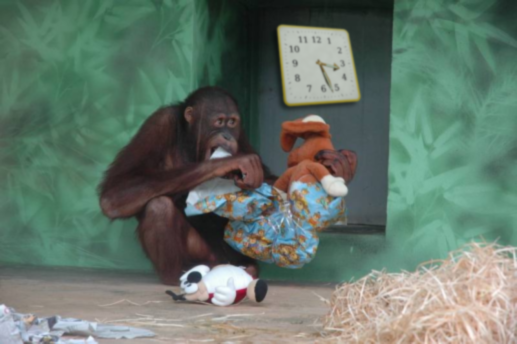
**3:27**
